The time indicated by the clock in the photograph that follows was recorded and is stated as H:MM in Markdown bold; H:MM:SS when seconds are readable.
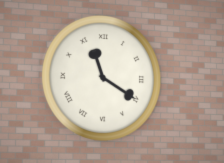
**11:20**
